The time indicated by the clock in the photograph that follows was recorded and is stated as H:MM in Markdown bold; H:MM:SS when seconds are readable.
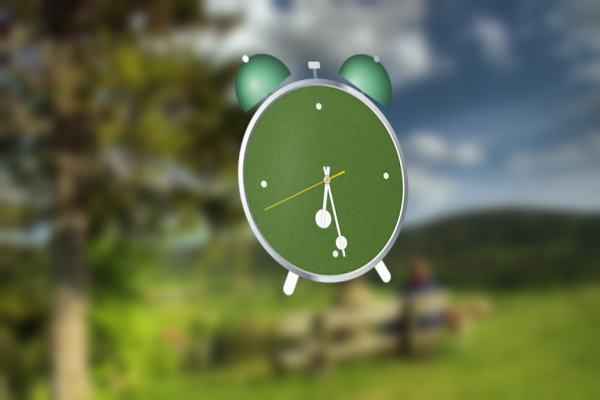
**6:28:42**
